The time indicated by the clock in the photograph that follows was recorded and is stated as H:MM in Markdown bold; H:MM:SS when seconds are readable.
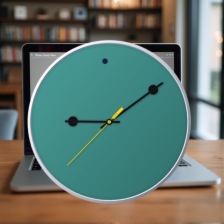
**9:09:38**
